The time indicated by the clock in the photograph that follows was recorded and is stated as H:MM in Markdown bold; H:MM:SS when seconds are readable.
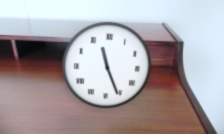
**11:26**
